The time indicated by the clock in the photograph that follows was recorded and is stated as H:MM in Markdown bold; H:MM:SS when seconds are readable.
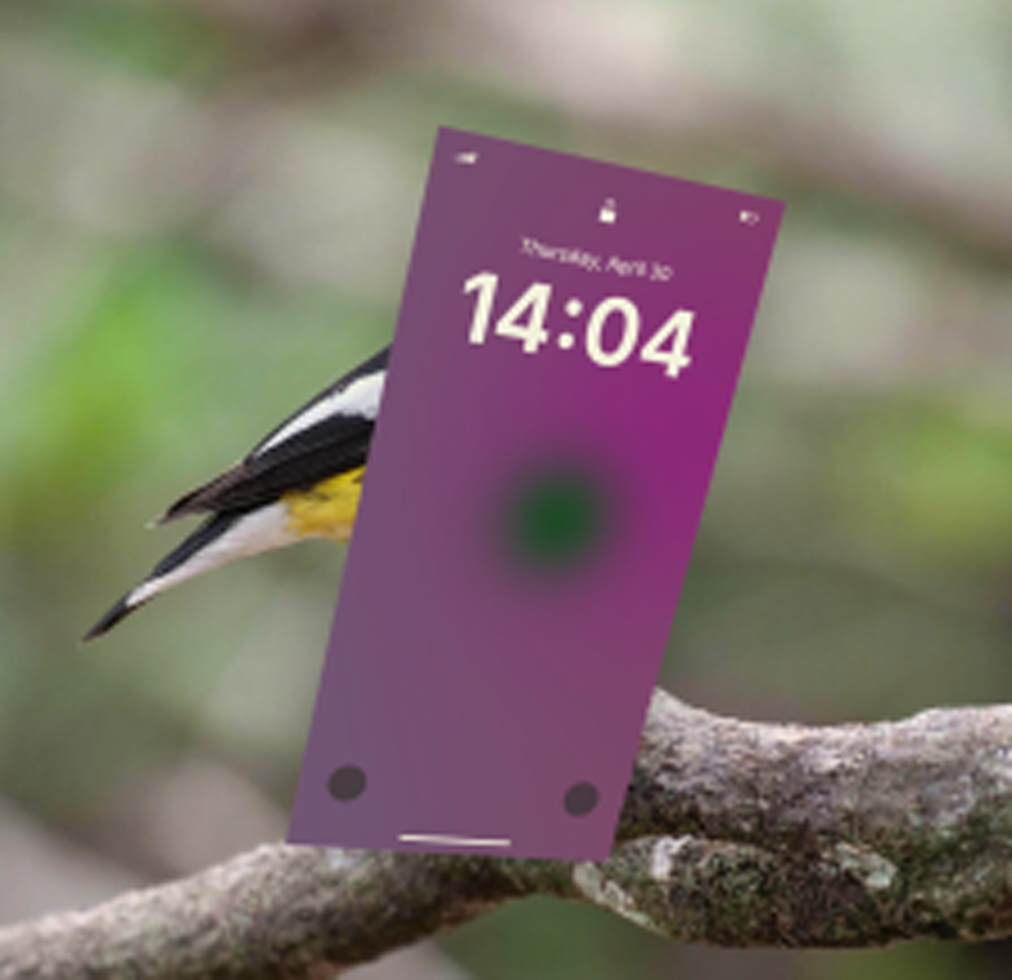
**14:04**
